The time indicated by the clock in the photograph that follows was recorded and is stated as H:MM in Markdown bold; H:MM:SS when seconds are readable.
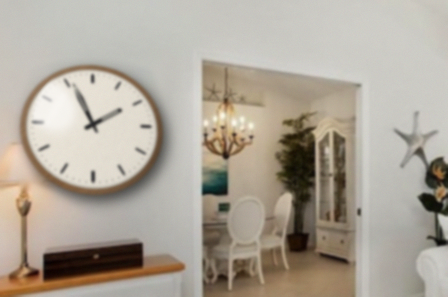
**1:56**
